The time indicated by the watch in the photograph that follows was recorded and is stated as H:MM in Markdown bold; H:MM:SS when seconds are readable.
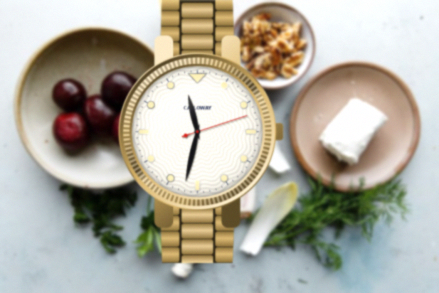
**11:32:12**
